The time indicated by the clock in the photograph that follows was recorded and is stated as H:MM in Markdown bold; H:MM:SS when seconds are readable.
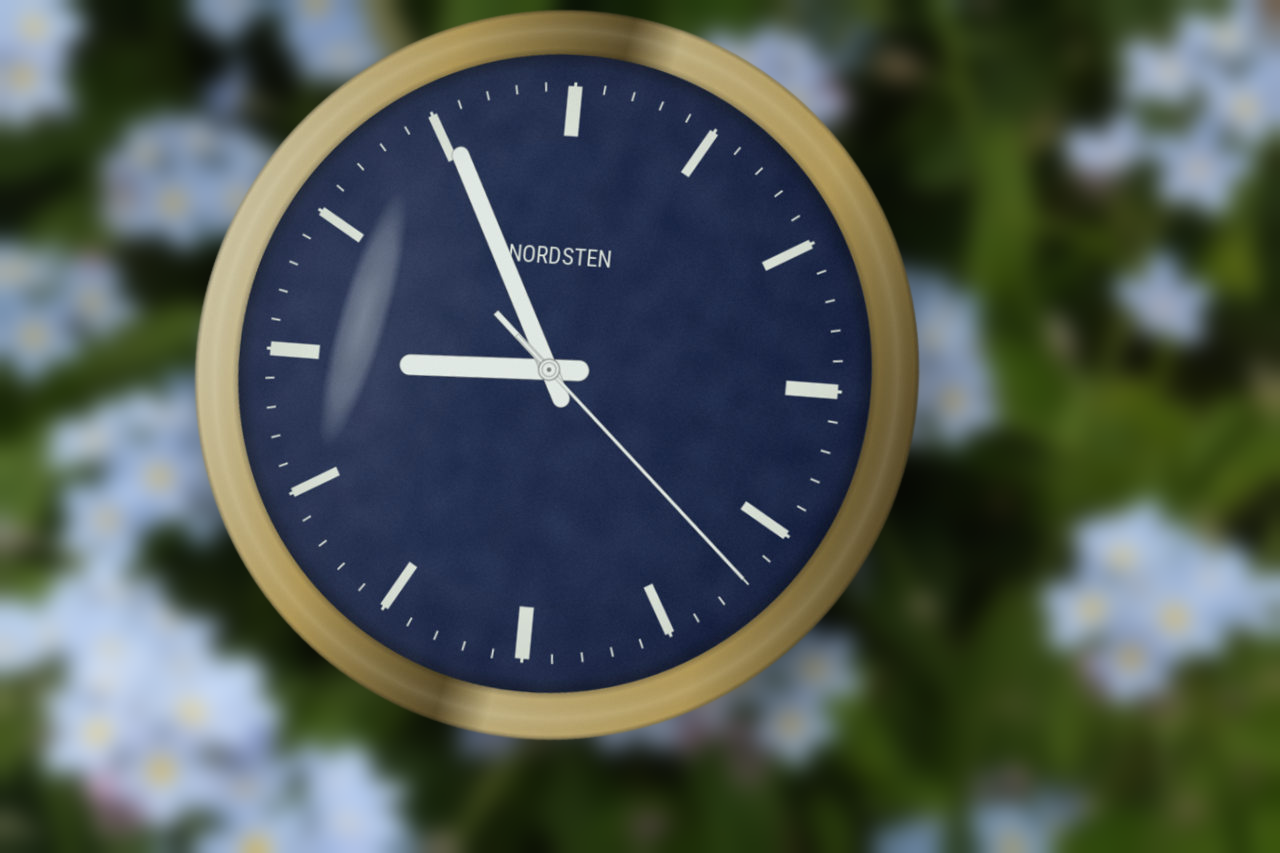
**8:55:22**
